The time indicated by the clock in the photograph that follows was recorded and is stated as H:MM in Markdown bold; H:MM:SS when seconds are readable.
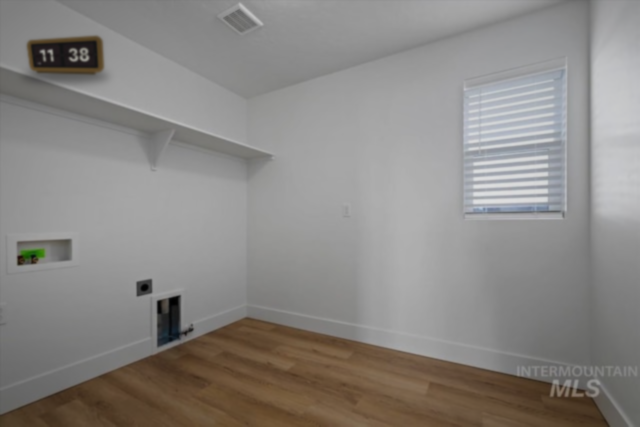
**11:38**
